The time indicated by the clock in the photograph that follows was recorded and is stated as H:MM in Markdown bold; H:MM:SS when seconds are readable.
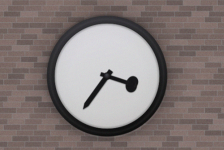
**3:36**
